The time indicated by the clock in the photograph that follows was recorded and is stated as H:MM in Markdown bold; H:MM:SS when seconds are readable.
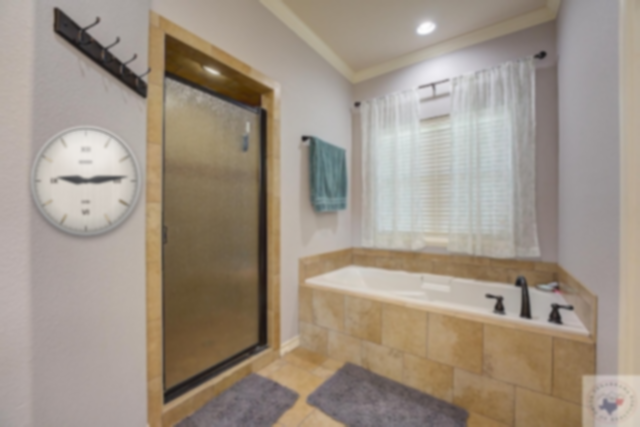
**9:14**
